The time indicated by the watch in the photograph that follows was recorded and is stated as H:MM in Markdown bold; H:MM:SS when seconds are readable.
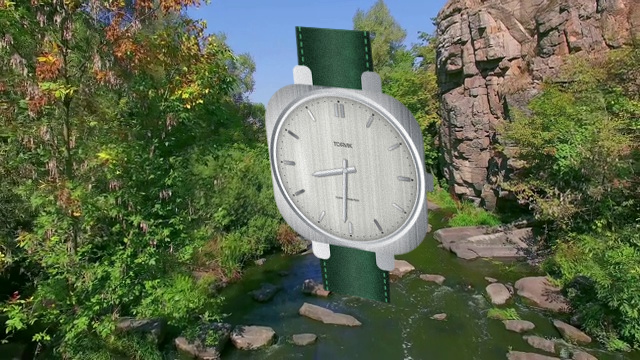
**8:31**
